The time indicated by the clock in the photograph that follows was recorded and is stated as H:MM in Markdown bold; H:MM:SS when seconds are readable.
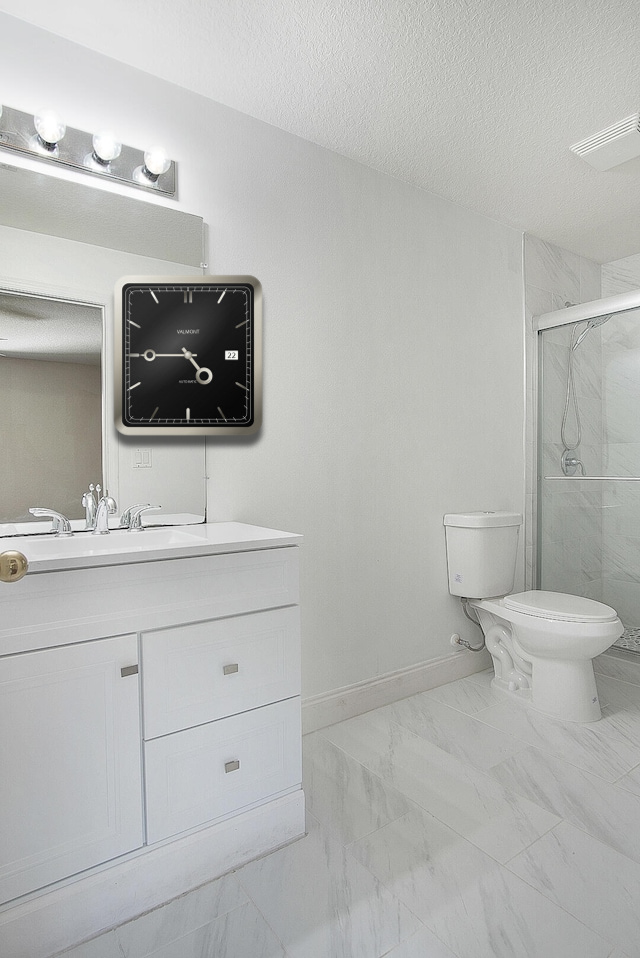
**4:45**
